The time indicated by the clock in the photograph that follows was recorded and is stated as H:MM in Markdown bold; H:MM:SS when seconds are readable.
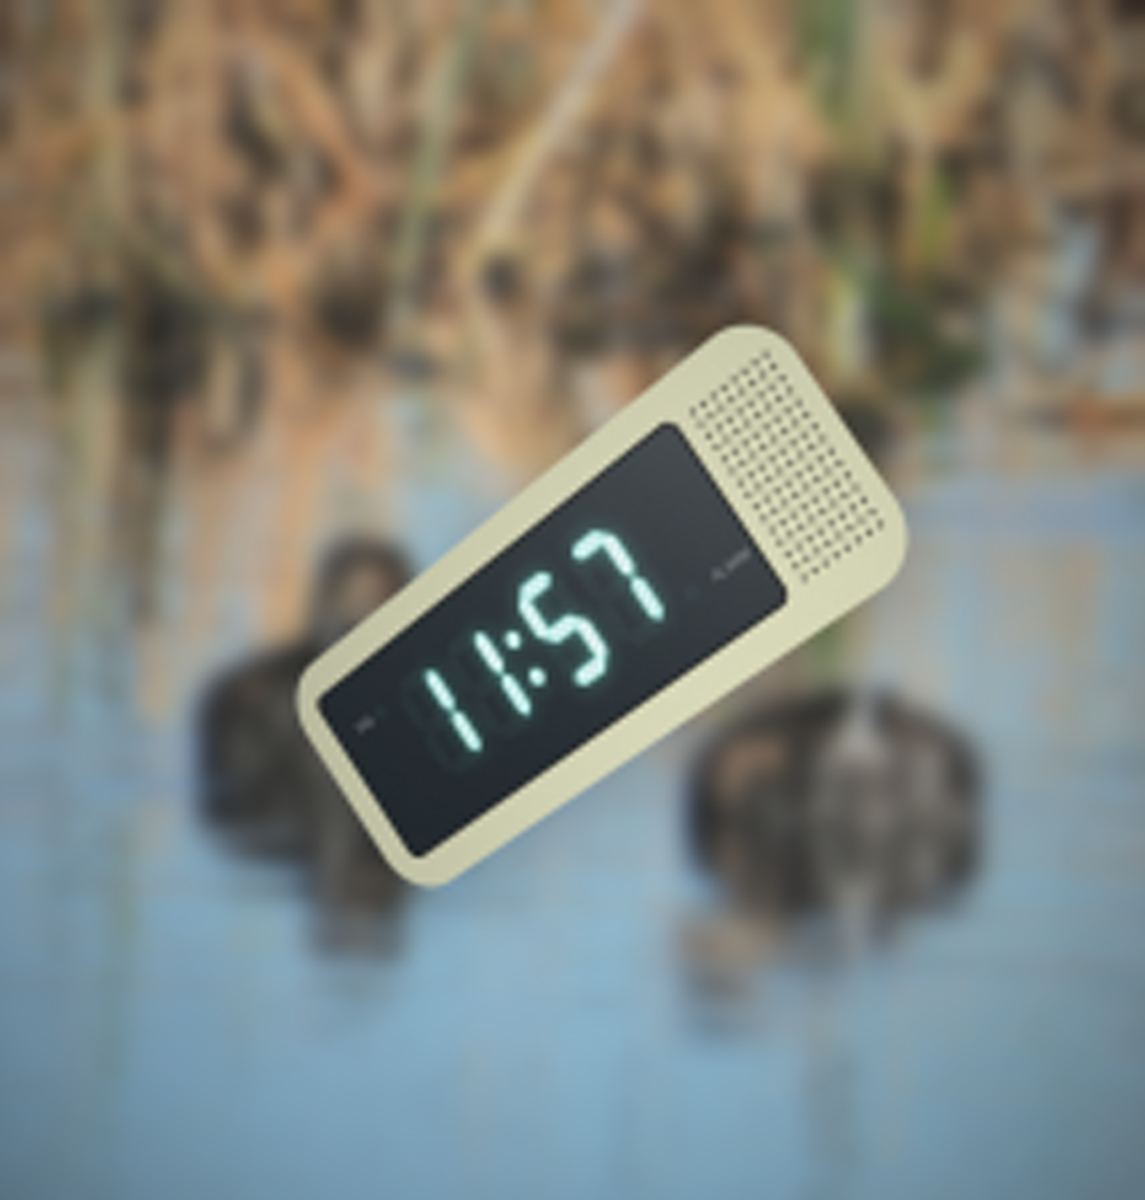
**11:57**
